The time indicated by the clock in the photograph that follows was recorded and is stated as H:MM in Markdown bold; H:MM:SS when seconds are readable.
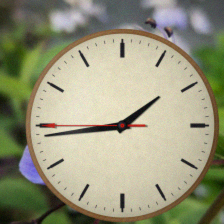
**1:43:45**
